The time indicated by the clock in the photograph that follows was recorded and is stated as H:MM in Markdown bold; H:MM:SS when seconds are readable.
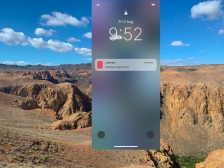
**9:52**
